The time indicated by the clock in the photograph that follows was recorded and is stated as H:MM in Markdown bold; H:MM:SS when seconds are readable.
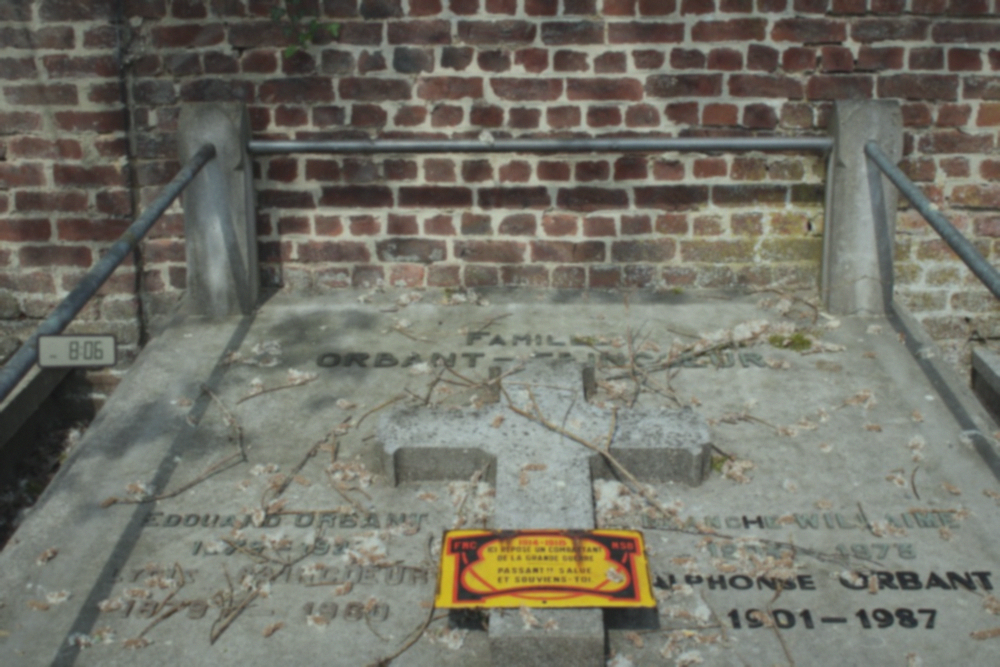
**8:06**
